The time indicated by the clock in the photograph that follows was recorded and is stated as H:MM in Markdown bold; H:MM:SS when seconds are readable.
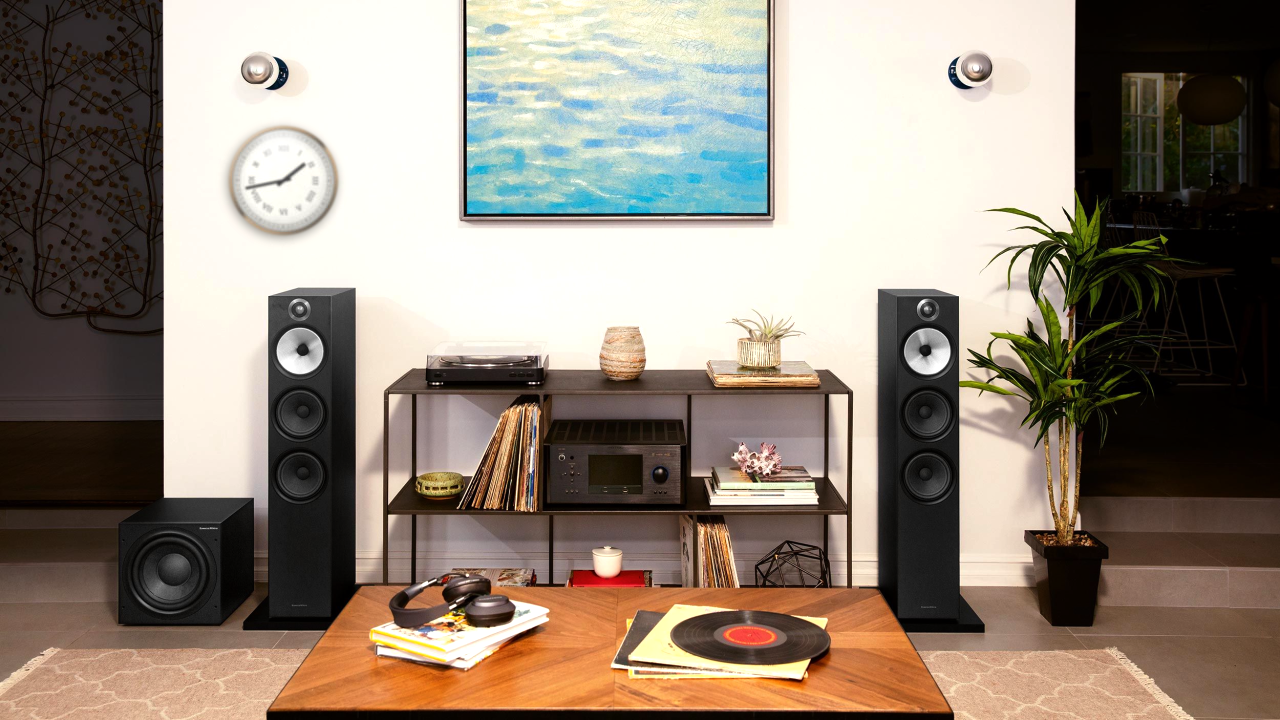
**1:43**
